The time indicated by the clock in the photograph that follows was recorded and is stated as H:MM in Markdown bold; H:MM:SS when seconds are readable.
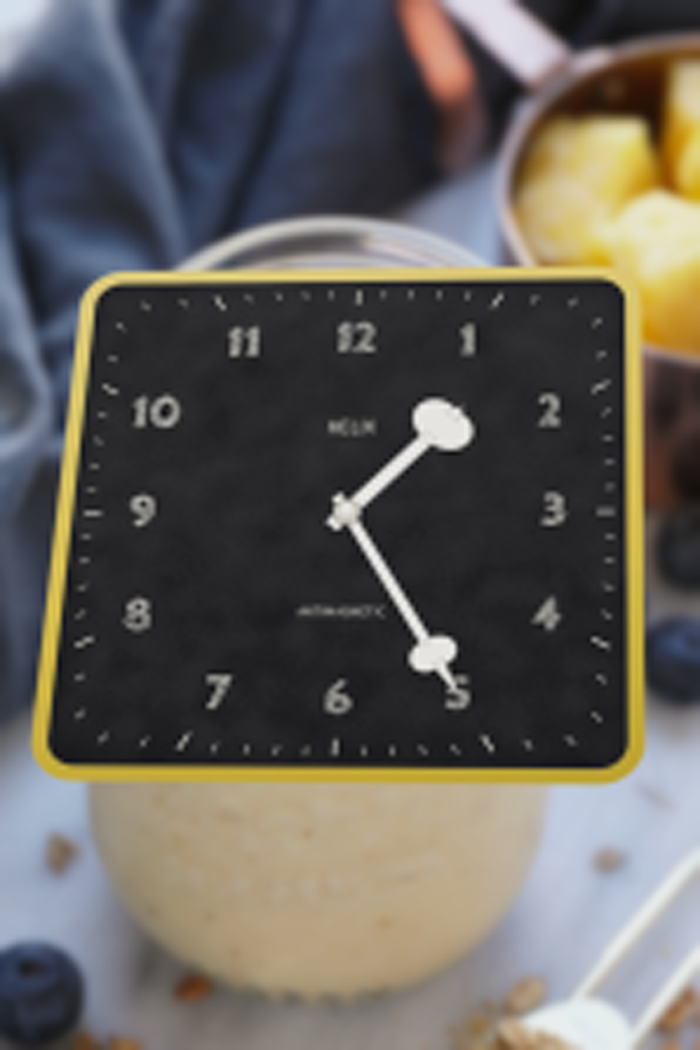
**1:25**
